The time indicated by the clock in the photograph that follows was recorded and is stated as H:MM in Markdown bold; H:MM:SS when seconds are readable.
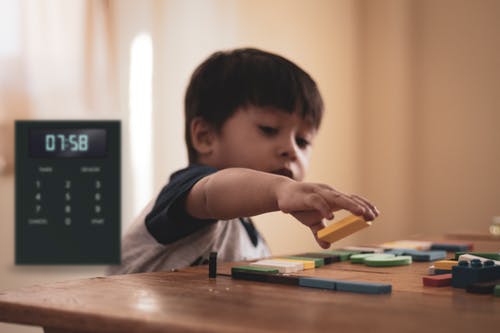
**7:58**
